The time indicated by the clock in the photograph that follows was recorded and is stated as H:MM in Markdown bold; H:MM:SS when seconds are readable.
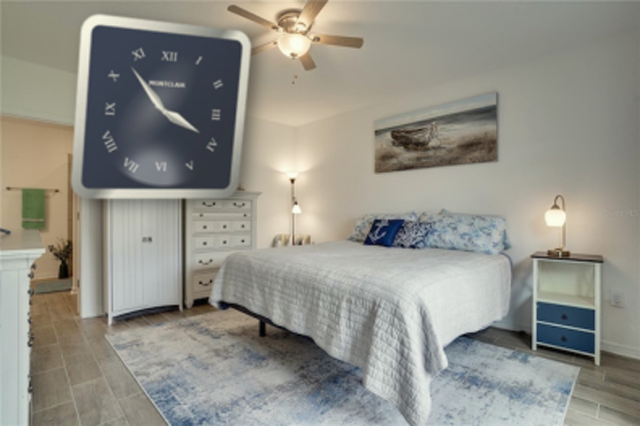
**3:53**
